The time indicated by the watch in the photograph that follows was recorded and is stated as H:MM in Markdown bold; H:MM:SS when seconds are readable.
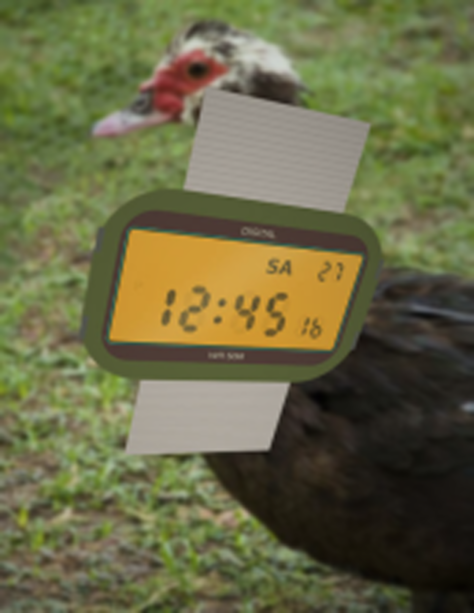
**12:45:16**
